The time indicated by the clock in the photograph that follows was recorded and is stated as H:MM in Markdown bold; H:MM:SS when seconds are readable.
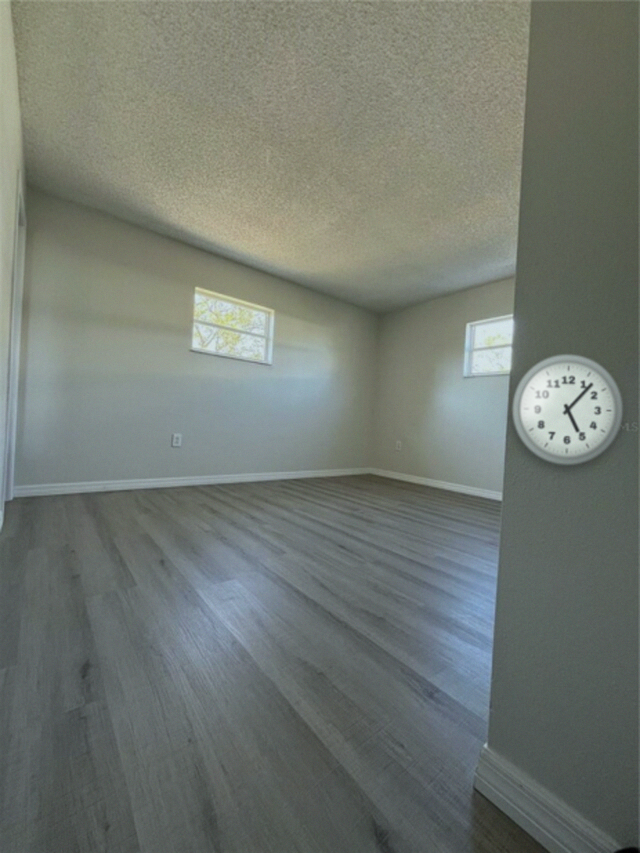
**5:07**
